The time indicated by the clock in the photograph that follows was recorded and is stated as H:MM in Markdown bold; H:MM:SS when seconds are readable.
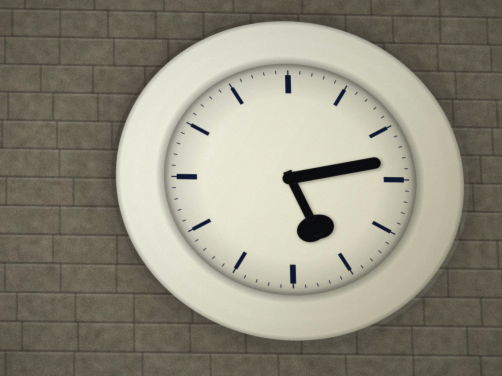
**5:13**
